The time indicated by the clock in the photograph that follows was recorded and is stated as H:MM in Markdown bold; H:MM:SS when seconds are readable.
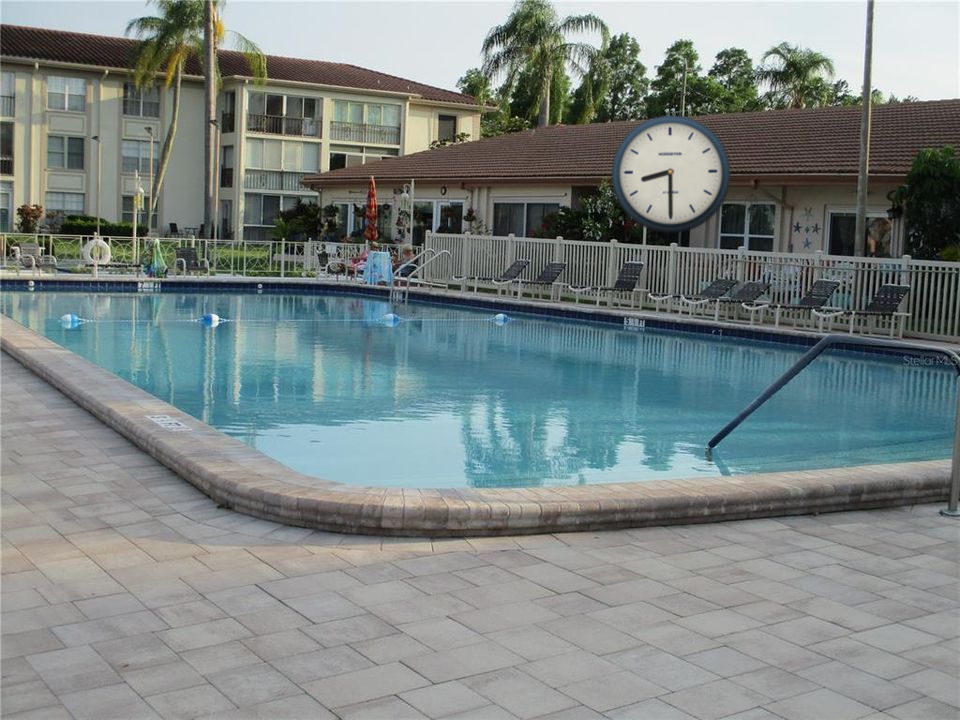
**8:30**
